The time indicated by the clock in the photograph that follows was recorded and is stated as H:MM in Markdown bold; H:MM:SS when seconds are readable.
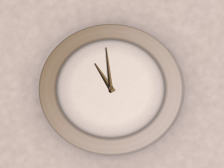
**10:59**
